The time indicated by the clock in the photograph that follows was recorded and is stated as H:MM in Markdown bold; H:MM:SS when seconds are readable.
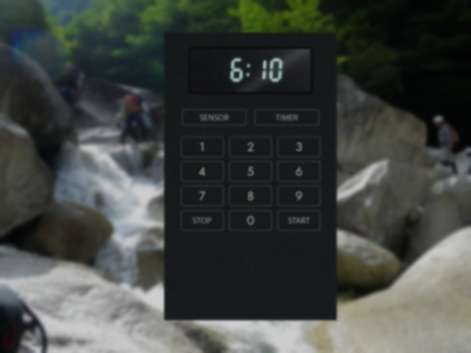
**6:10**
